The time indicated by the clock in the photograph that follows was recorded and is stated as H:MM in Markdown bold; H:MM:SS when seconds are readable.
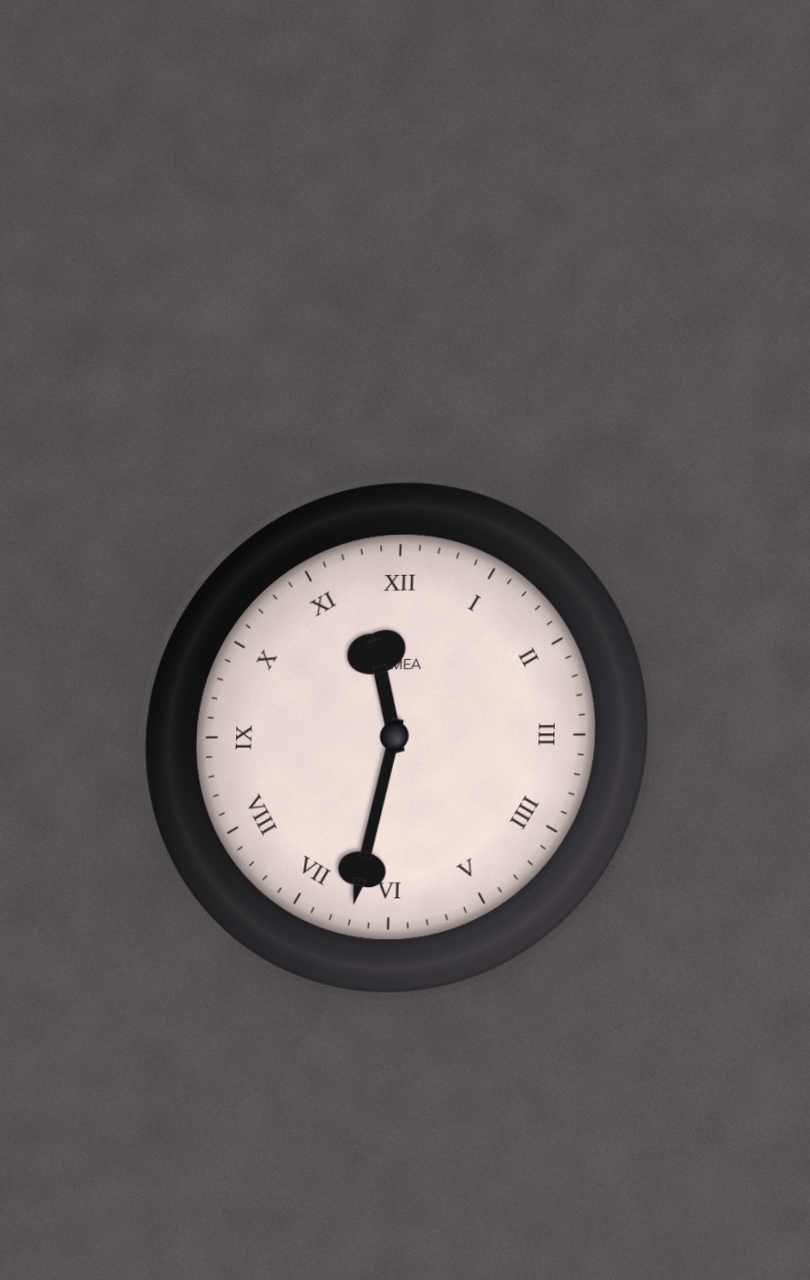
**11:32**
